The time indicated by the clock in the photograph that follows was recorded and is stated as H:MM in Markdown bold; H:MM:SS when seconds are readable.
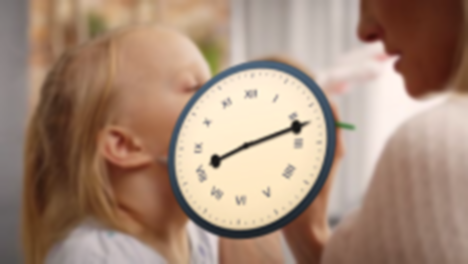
**8:12**
